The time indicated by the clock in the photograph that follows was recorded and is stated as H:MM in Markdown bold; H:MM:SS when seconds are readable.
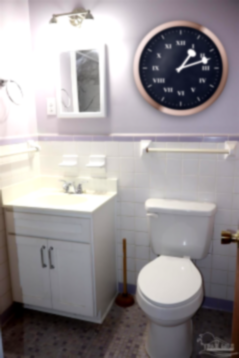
**1:12**
